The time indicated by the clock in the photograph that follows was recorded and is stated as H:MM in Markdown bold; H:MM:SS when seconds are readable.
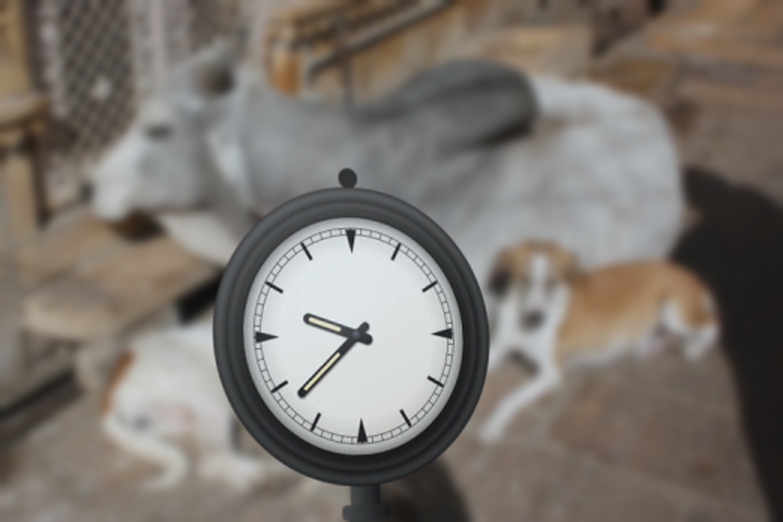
**9:38**
